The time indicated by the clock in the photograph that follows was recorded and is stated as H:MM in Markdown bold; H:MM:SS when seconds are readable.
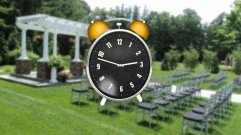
**2:48**
